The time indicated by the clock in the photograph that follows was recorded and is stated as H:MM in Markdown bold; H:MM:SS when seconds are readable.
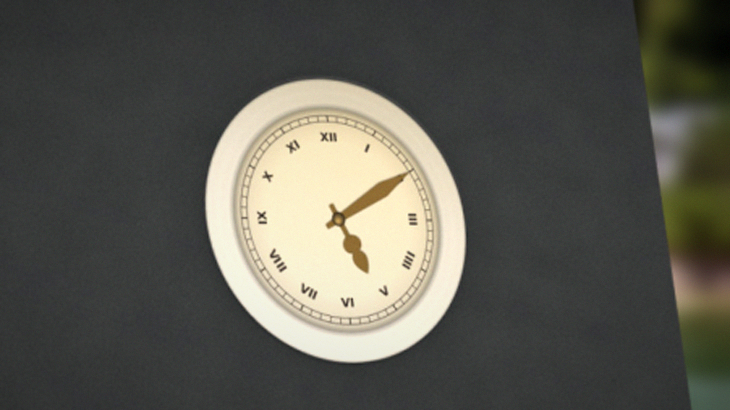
**5:10**
